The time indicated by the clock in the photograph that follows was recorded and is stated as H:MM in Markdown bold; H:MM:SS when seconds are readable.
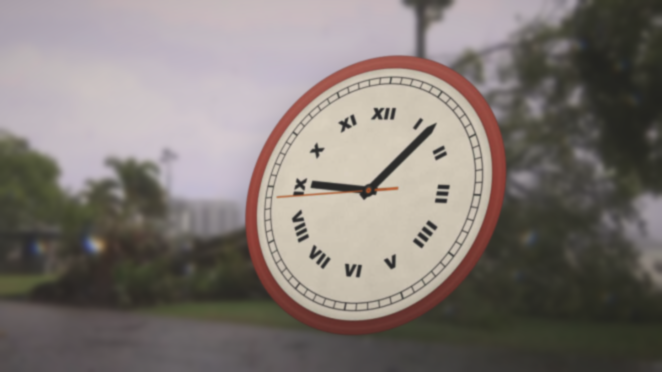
**9:06:44**
